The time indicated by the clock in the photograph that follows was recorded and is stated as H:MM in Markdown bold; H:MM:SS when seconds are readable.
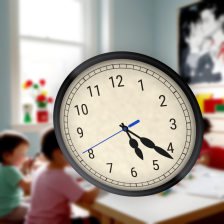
**5:21:41**
